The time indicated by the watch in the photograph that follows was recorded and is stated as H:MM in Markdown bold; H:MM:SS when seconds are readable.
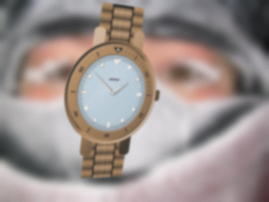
**1:52**
